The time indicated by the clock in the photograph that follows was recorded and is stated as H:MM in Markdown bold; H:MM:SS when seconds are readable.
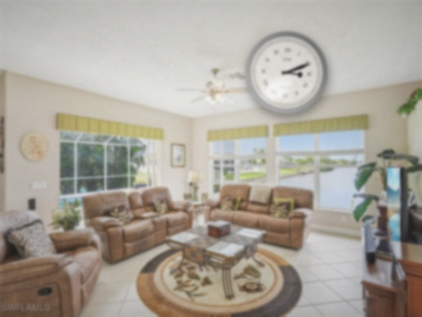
**3:11**
